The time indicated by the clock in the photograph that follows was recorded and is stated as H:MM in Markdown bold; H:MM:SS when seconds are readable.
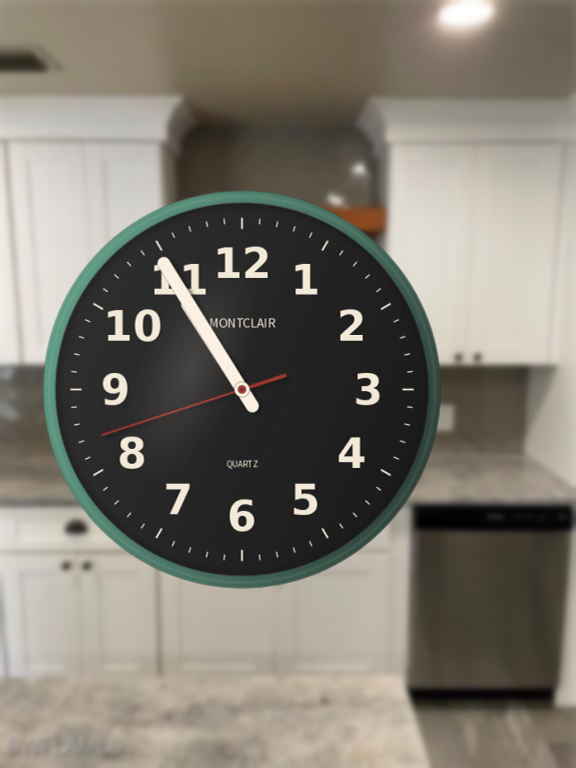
**10:54:42**
